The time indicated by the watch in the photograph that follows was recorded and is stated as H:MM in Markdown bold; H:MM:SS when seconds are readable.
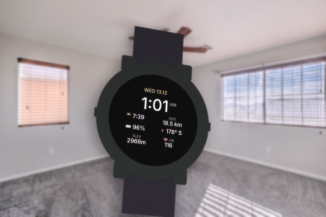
**1:01**
